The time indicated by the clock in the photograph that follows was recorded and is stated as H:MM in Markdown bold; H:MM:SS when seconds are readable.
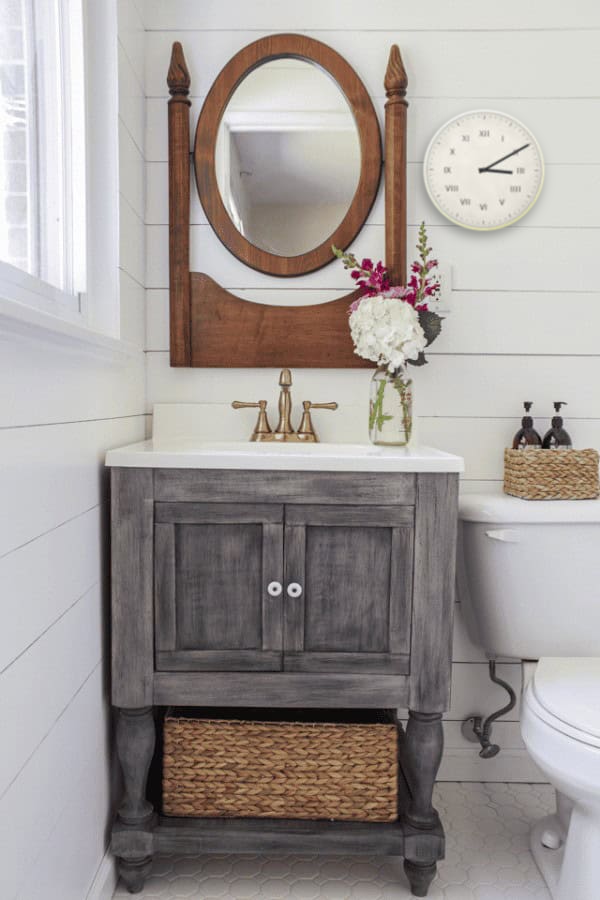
**3:10**
